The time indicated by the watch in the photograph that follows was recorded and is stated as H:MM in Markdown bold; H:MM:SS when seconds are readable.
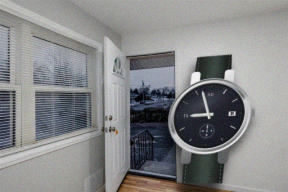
**8:57**
